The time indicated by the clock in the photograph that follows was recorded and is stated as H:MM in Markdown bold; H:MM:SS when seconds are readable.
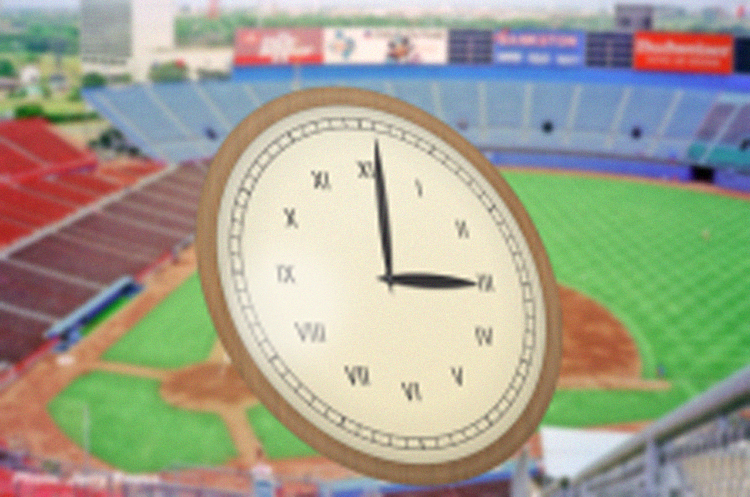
**3:01**
